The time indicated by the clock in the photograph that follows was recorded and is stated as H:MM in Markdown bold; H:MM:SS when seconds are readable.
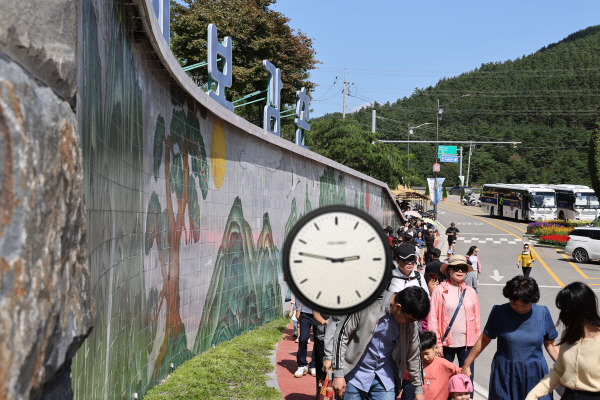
**2:47**
